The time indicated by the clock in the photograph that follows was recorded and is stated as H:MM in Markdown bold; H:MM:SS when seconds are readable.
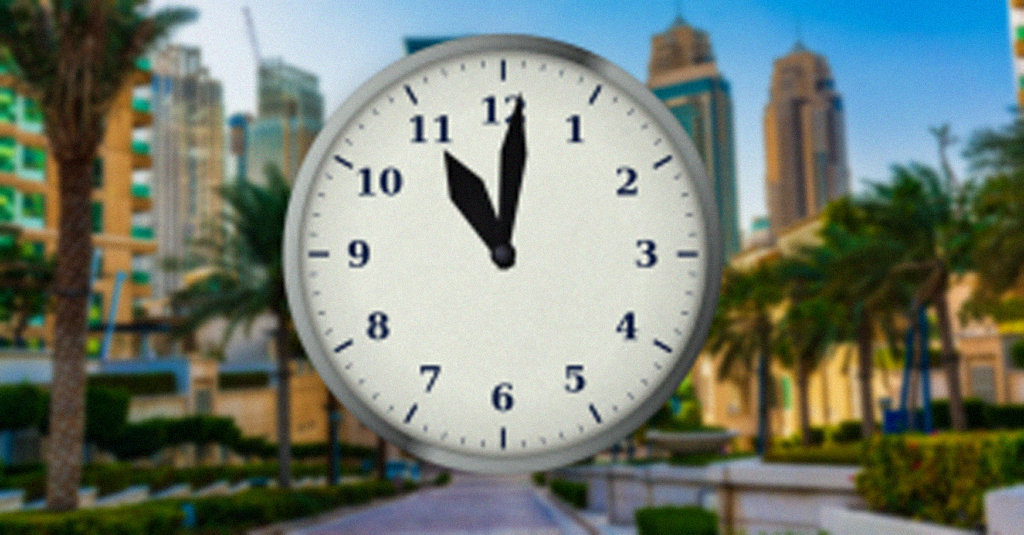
**11:01**
